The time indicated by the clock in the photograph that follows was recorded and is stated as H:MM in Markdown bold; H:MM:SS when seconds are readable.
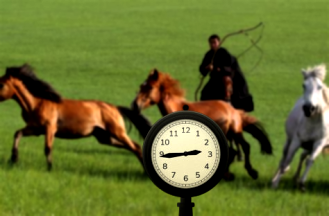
**2:44**
